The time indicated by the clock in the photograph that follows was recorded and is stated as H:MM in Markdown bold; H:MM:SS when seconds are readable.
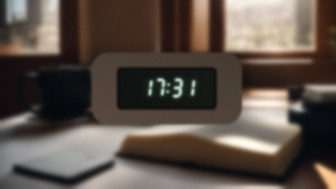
**17:31**
